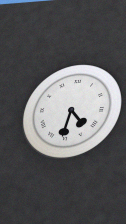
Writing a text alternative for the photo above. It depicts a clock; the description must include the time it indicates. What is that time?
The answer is 4:31
